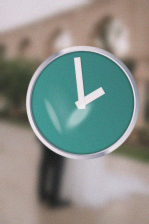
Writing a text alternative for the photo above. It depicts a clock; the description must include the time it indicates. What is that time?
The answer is 1:59
